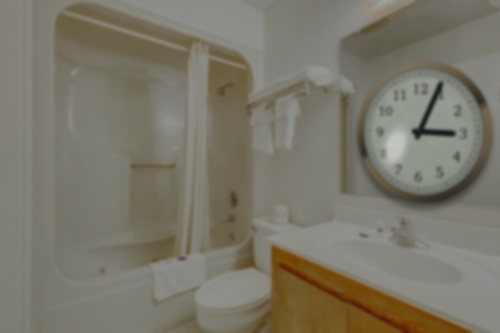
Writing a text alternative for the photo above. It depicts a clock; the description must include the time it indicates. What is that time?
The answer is 3:04
